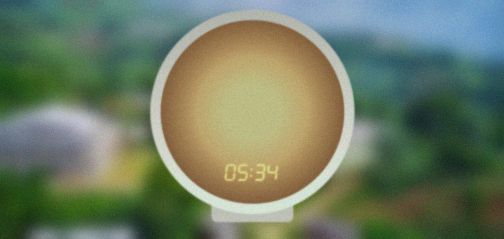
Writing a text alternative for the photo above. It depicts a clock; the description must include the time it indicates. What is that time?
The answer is 5:34
